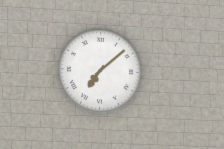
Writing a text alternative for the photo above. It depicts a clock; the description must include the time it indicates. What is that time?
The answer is 7:08
